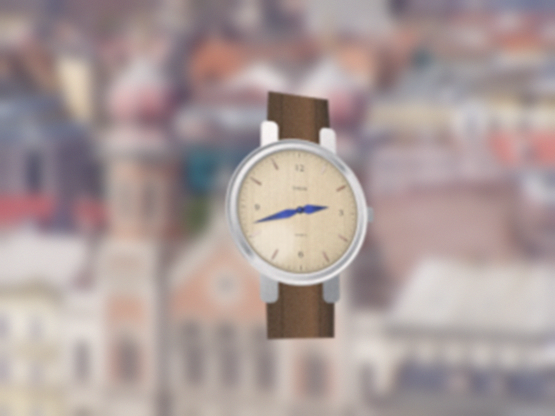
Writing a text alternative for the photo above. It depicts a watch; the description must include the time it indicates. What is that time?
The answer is 2:42
